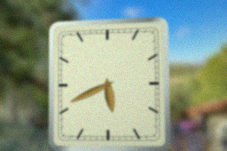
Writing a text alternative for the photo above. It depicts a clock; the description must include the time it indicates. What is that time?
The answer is 5:41
